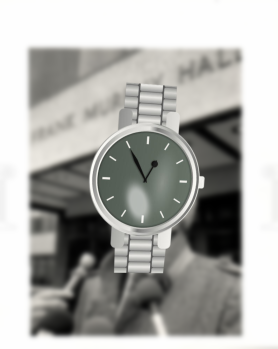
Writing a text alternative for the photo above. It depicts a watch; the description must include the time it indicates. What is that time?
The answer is 12:55
